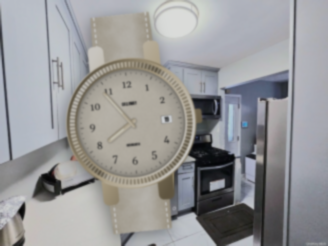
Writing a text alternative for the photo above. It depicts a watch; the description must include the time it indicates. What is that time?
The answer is 7:54
